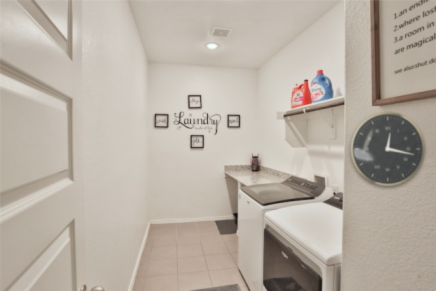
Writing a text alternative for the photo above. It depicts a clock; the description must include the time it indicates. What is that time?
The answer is 12:17
